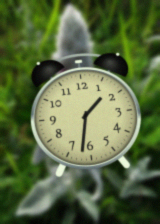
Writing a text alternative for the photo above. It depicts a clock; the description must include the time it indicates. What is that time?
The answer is 1:32
